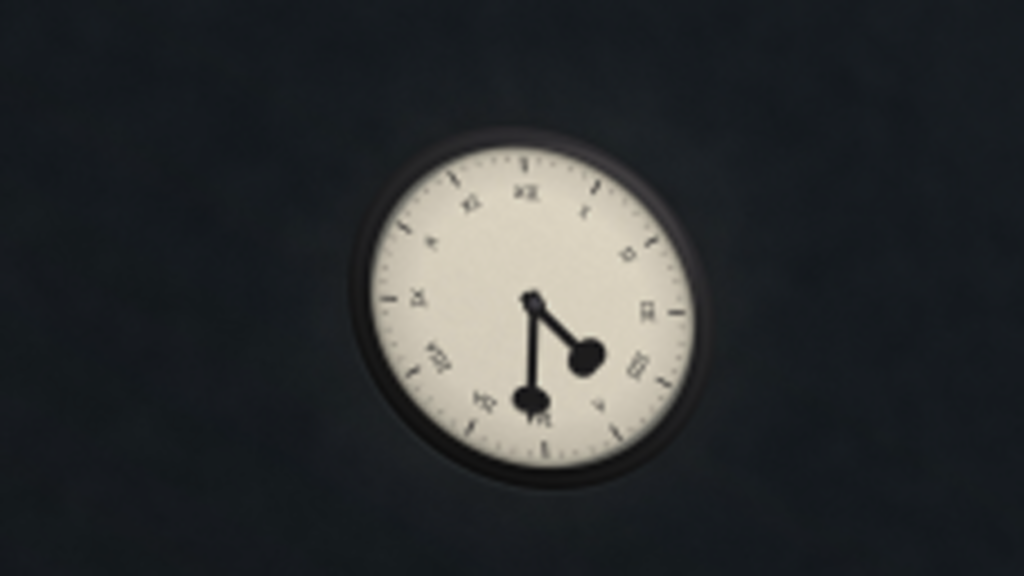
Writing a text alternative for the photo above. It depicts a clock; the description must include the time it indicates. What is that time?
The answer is 4:31
